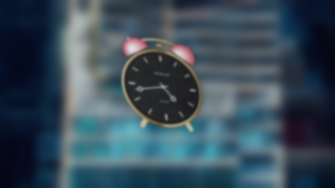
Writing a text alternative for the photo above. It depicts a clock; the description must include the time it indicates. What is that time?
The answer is 4:43
